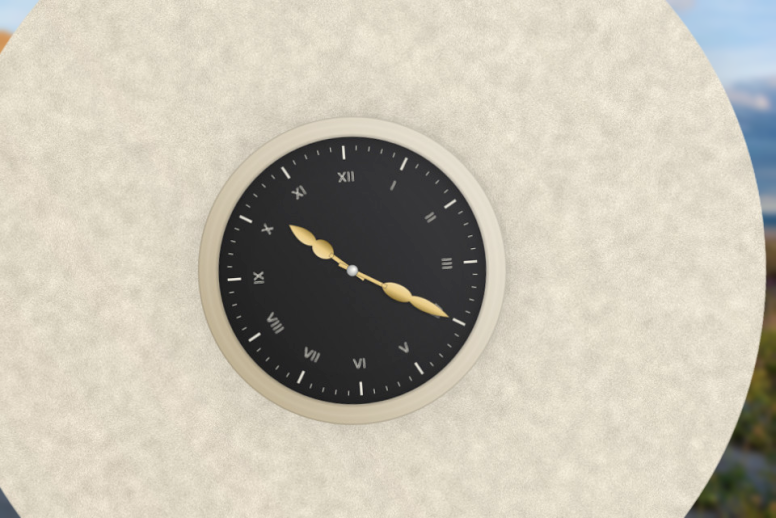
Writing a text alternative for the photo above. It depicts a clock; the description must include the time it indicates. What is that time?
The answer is 10:20
